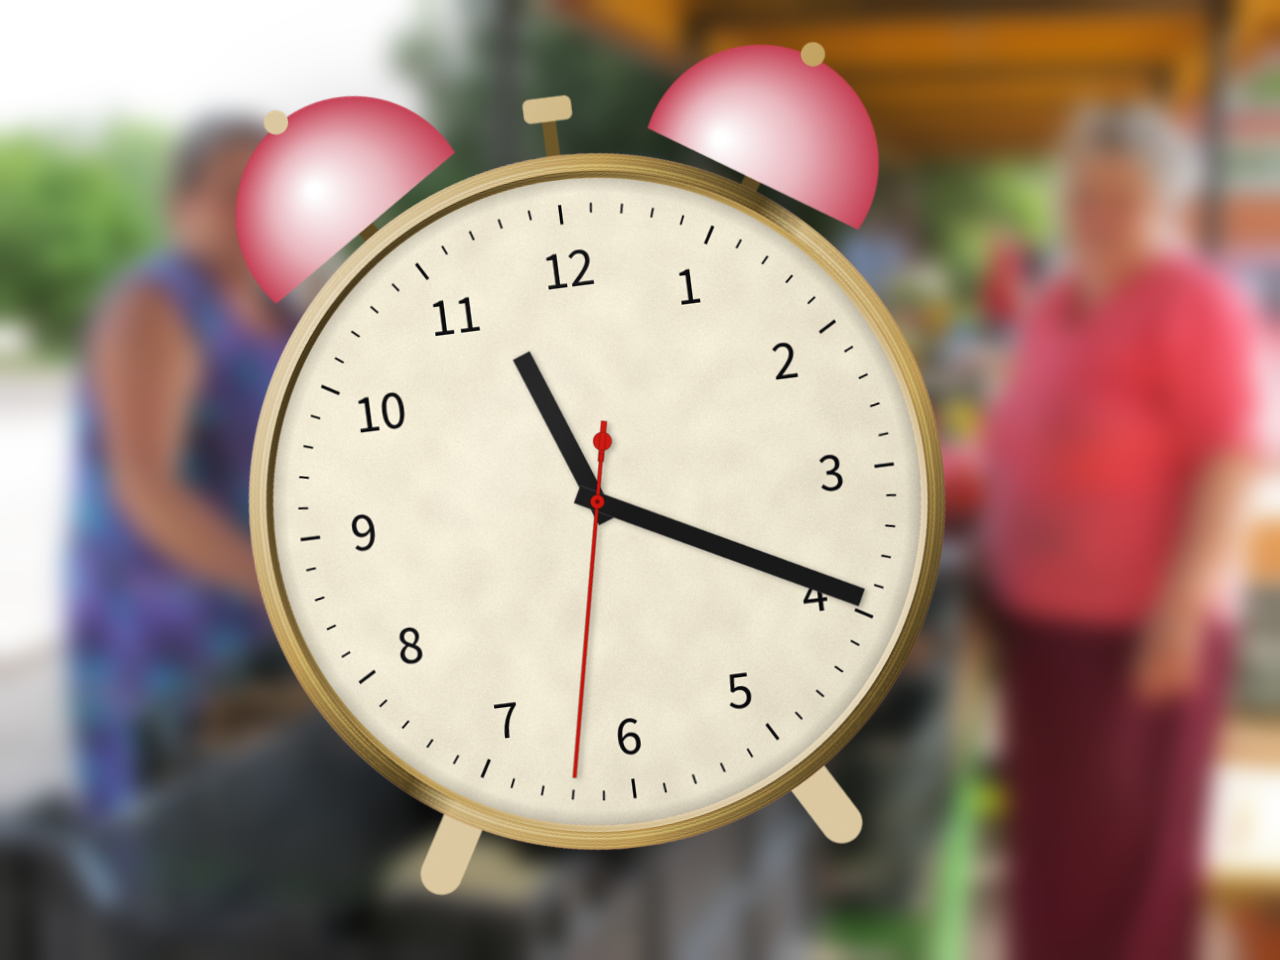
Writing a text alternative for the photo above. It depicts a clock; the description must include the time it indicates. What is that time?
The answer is 11:19:32
